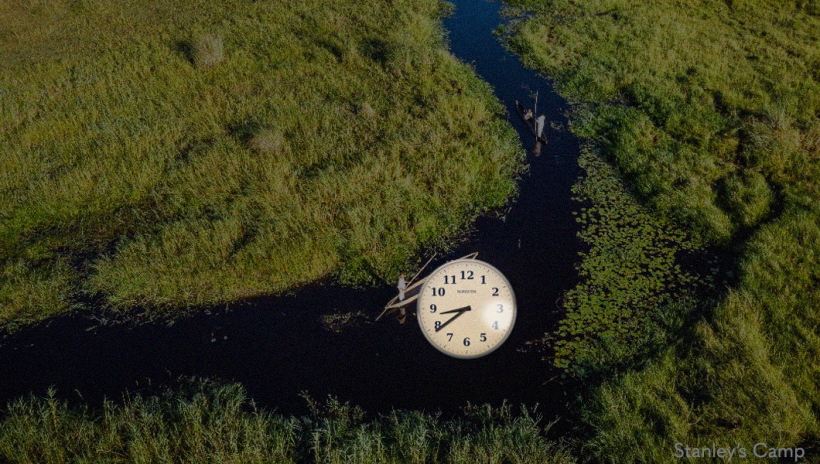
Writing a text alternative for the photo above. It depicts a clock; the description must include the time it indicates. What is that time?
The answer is 8:39
